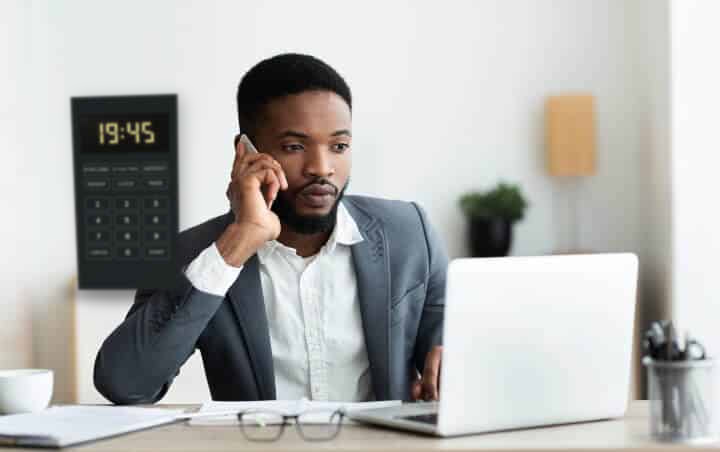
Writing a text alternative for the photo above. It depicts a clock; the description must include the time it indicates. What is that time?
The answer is 19:45
